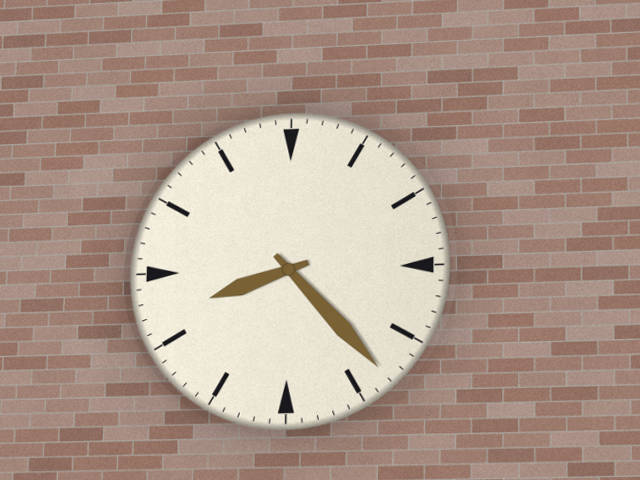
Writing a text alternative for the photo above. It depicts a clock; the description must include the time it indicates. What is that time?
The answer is 8:23
